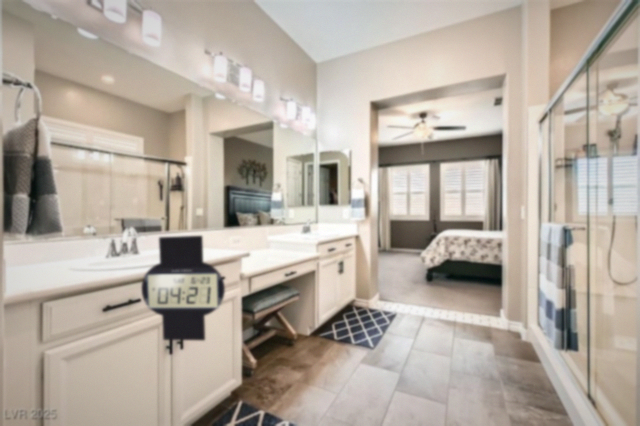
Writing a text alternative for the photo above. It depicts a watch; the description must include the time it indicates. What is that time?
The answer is 4:21
